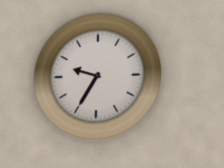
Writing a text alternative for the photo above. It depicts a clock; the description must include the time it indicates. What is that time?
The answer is 9:35
